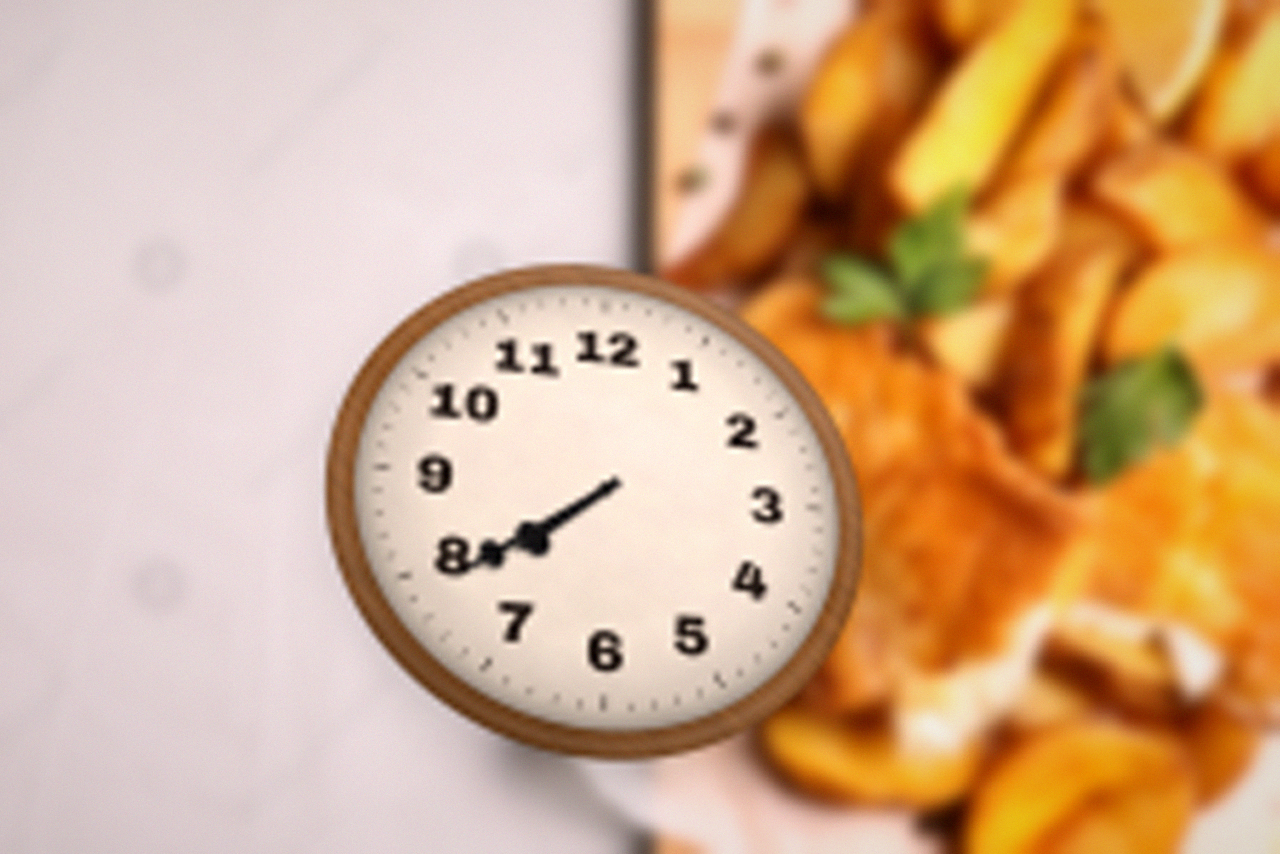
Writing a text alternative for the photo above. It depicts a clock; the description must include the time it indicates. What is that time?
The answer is 7:39
